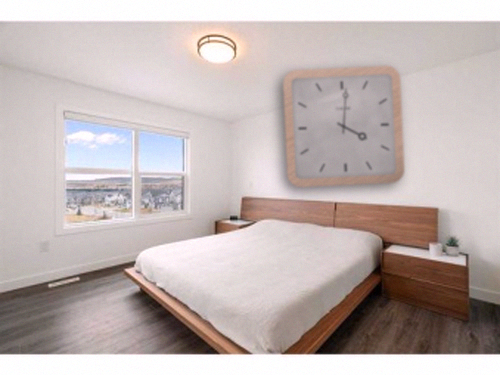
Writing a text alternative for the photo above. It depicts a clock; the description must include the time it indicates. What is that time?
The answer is 4:01
